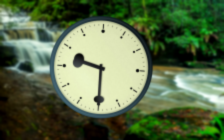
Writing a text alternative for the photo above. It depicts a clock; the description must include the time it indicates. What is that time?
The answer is 9:30
